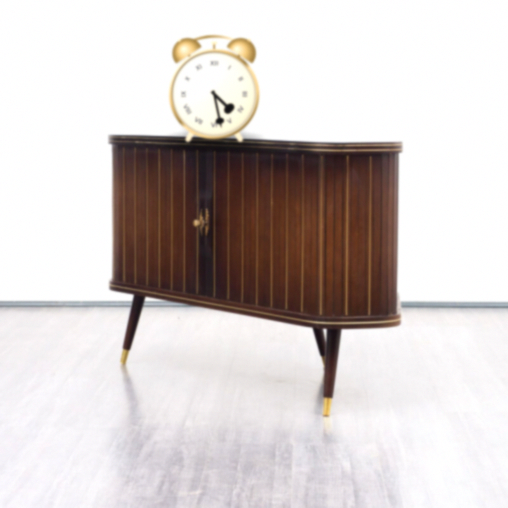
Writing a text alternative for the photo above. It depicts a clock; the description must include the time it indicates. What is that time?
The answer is 4:28
